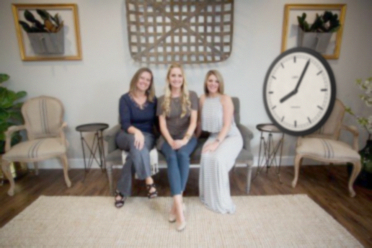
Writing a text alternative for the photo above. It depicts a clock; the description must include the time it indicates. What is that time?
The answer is 8:05
